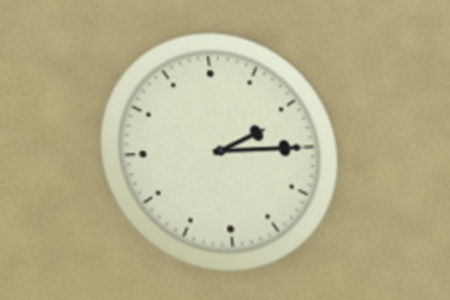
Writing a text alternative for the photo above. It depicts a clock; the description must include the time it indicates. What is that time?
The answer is 2:15
